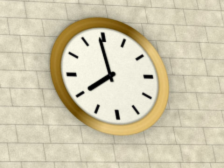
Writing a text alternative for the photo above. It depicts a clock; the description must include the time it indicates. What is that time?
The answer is 7:59
